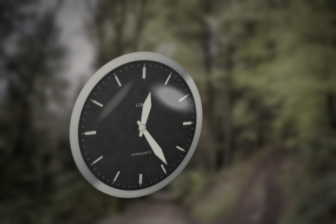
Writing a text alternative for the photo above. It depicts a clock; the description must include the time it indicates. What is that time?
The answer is 12:24
